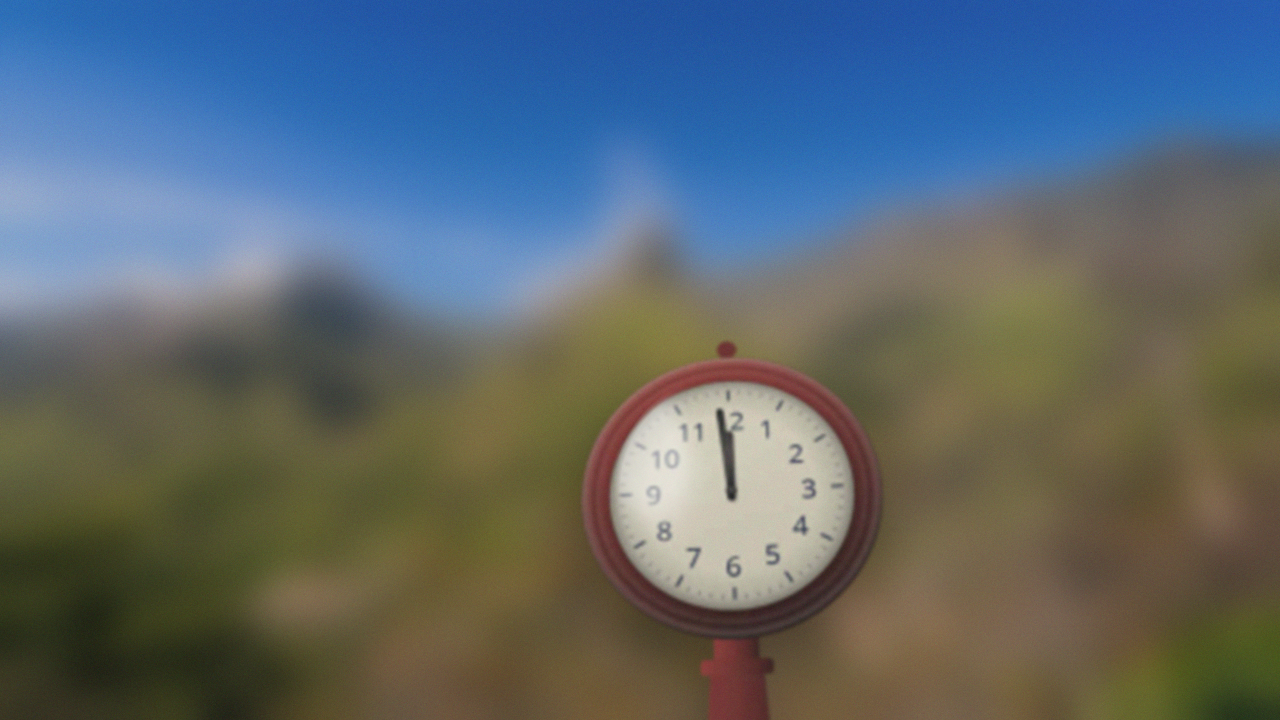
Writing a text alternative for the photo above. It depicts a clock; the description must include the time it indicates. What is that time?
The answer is 11:59
